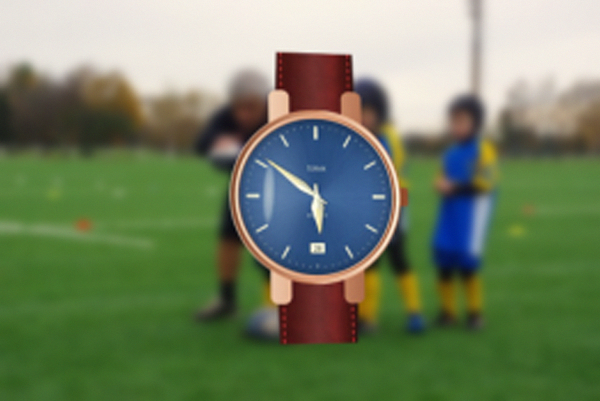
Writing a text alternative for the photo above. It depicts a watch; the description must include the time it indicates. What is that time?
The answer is 5:51
